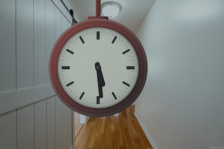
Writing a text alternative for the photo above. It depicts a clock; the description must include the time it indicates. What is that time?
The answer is 5:29
